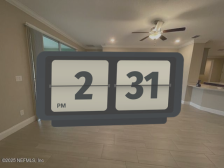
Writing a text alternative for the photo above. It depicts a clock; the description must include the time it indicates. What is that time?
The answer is 2:31
